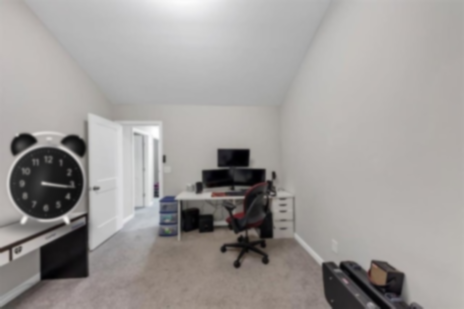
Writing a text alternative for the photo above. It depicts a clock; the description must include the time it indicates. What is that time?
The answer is 3:16
